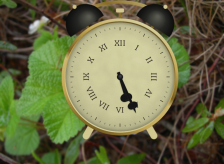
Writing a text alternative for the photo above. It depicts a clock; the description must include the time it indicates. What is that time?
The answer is 5:26
